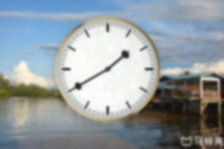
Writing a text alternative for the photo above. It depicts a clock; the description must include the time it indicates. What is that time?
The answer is 1:40
